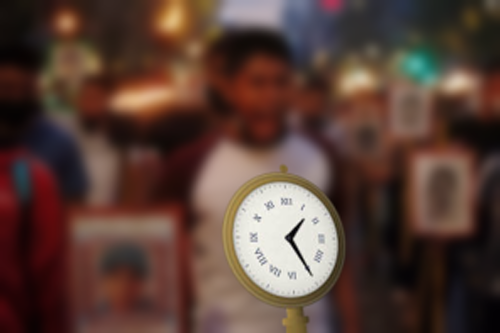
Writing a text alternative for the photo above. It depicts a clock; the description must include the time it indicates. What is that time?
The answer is 1:25
